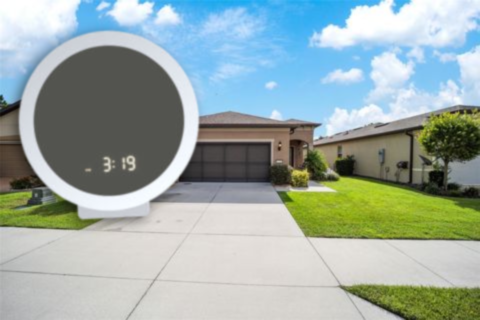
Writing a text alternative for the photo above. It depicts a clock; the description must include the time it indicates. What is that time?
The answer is 3:19
